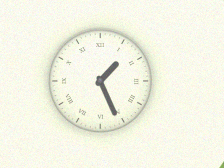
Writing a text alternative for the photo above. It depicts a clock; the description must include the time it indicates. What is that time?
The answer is 1:26
